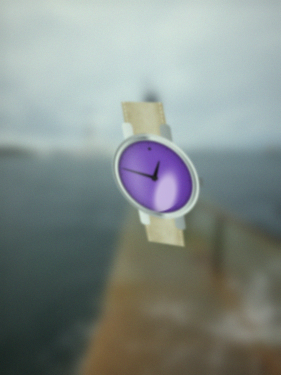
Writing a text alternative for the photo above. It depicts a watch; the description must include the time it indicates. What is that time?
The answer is 12:47
